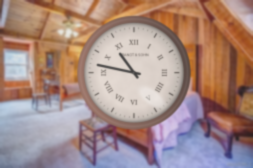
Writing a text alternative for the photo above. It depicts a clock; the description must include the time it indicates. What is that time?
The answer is 10:47
